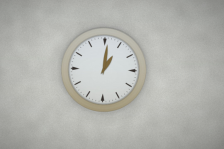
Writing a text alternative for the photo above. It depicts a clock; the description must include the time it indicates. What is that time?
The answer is 1:01
